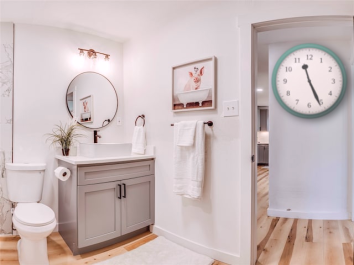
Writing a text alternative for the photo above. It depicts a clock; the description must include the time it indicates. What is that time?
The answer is 11:26
